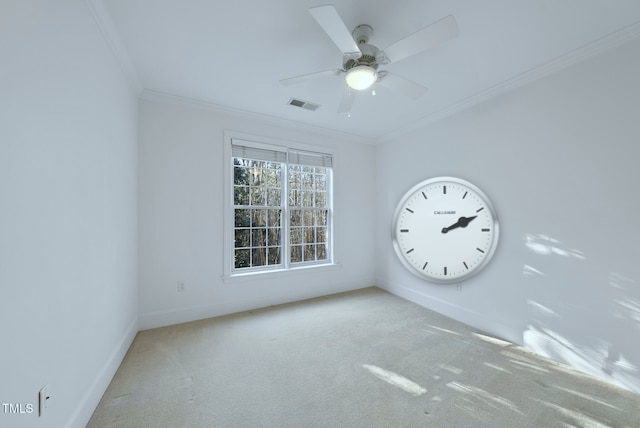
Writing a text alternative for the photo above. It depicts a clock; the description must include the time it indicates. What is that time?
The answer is 2:11
